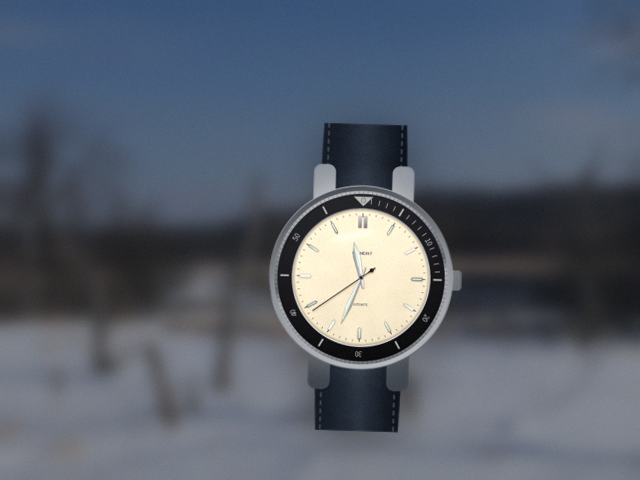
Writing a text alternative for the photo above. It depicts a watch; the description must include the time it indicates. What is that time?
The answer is 11:33:39
